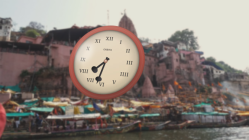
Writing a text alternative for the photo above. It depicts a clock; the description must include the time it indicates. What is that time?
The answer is 7:32
